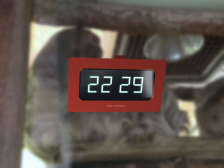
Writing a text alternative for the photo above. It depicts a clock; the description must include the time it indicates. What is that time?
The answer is 22:29
